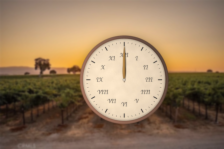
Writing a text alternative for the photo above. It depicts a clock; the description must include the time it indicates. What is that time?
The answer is 12:00
